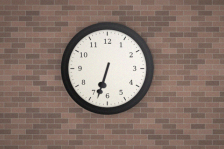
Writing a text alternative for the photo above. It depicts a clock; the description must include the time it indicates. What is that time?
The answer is 6:33
